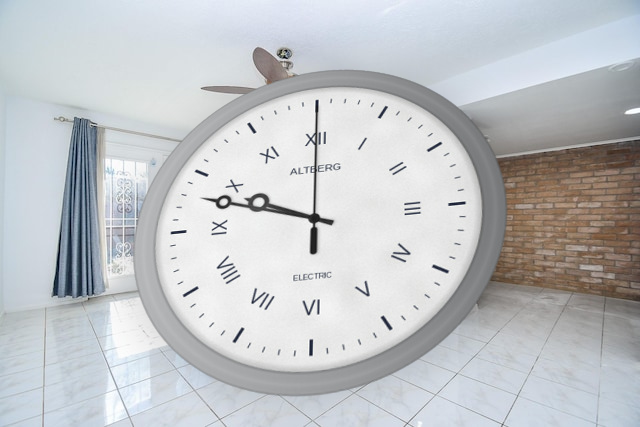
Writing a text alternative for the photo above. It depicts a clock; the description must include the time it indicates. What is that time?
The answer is 9:48:00
